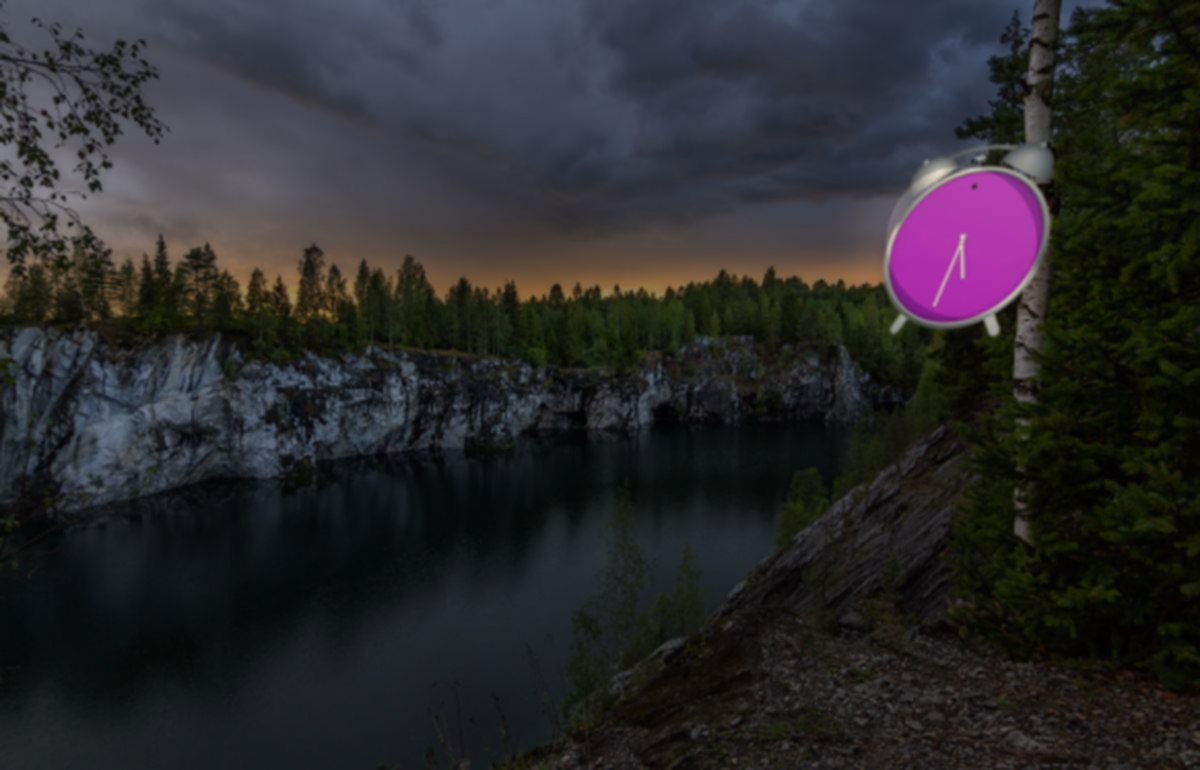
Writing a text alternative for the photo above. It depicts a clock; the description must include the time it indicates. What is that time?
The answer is 5:32
